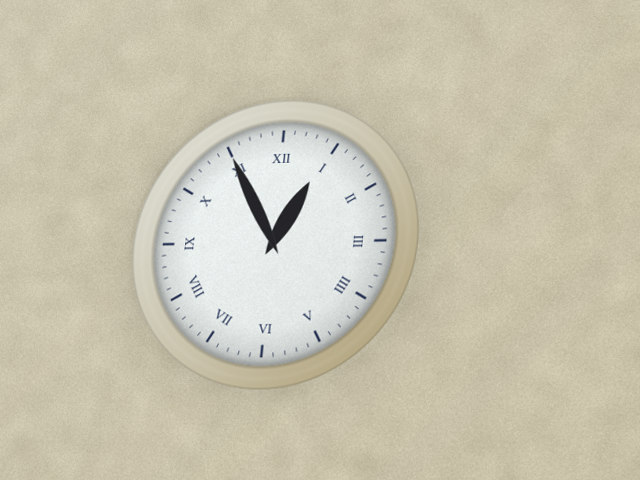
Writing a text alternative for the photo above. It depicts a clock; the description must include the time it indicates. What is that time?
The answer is 12:55
